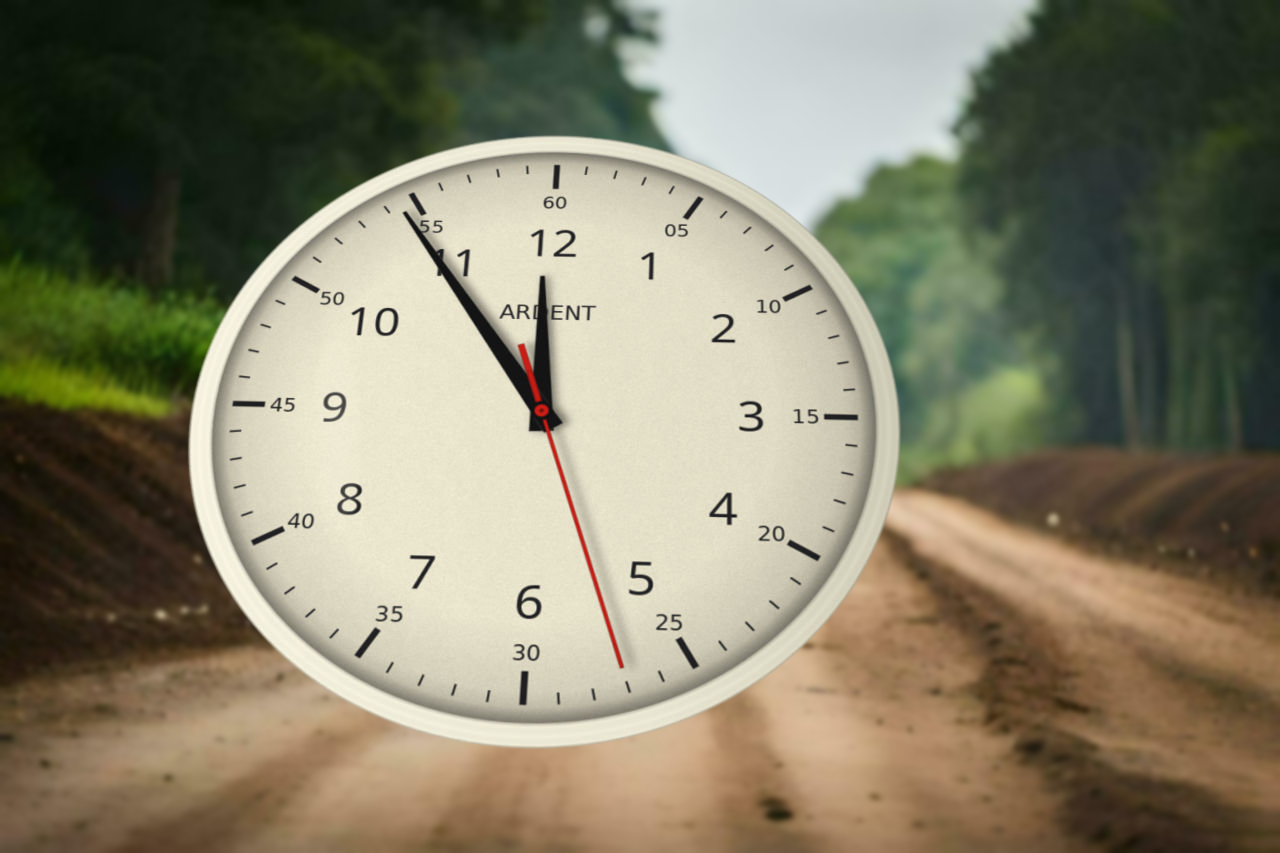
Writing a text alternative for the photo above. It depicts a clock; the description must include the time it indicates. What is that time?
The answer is 11:54:27
